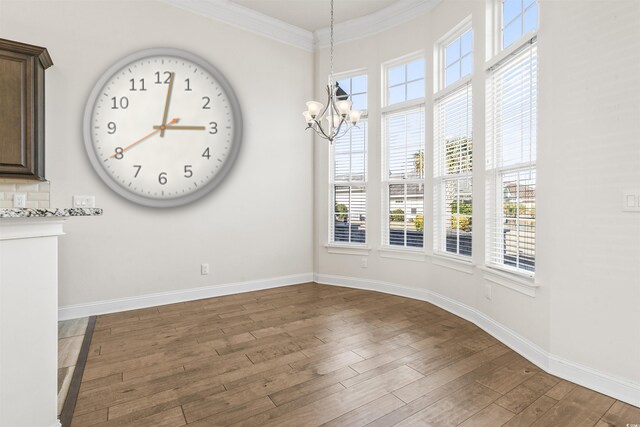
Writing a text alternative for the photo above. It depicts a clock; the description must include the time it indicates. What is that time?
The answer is 3:01:40
